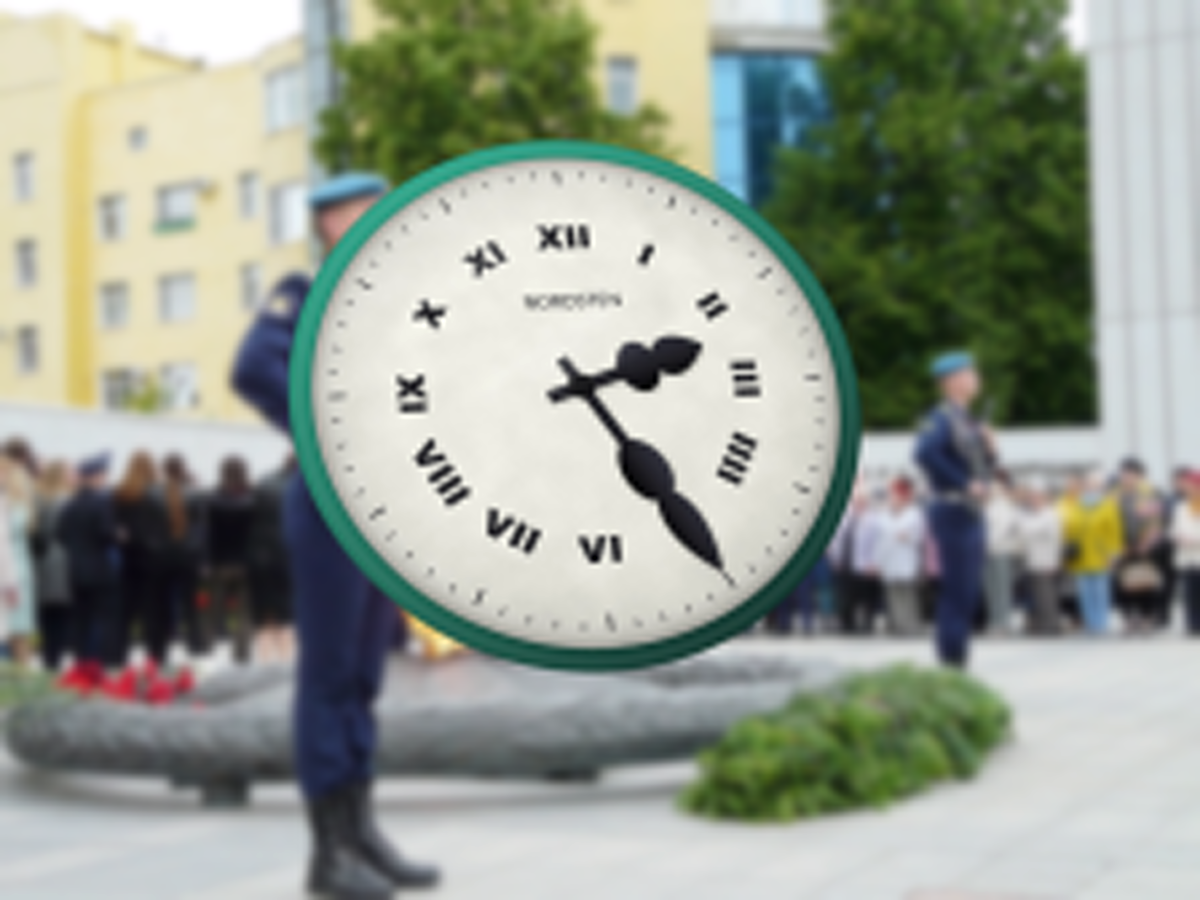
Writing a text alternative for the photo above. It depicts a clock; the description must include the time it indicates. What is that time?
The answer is 2:25
